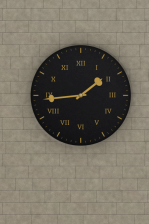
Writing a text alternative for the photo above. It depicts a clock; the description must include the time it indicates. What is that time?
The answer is 1:44
